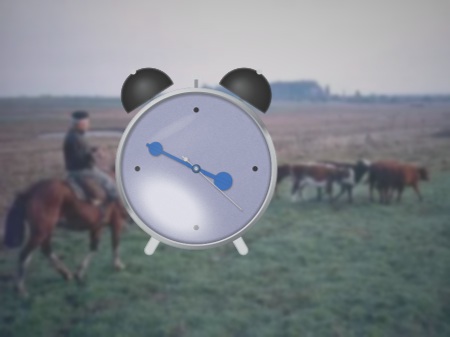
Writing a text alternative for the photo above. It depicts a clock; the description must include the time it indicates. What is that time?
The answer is 3:49:22
